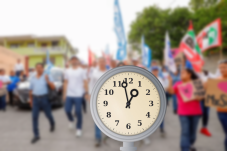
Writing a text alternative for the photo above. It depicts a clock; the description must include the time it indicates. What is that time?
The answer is 12:58
